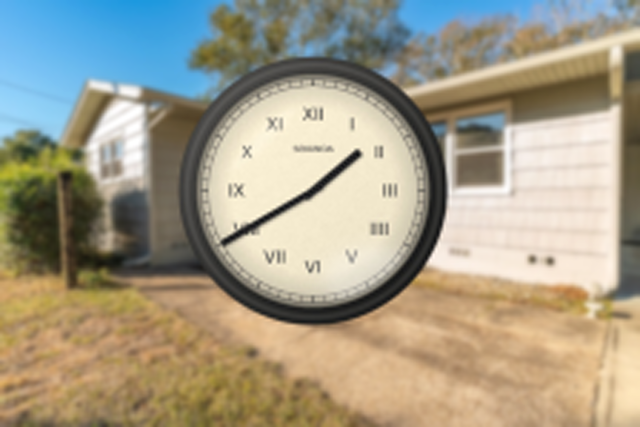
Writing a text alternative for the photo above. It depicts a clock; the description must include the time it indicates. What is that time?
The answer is 1:40
